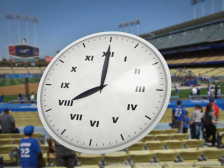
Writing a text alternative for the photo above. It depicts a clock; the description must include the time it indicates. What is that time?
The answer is 8:00
